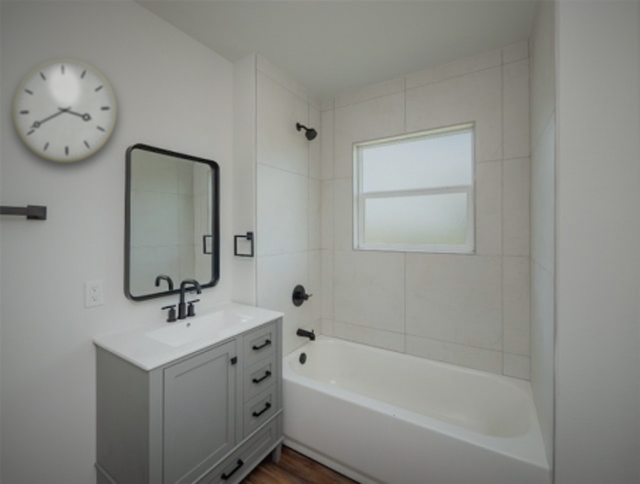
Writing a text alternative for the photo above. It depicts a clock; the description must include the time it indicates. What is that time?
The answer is 3:41
